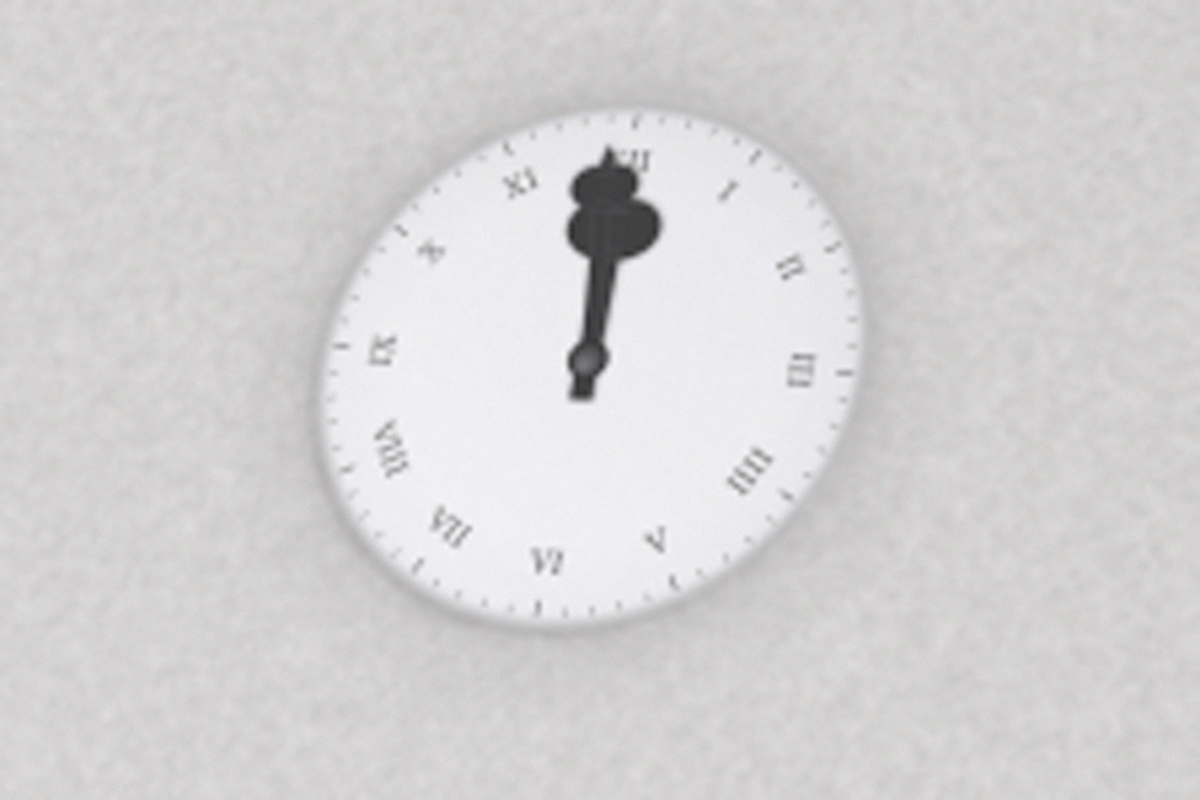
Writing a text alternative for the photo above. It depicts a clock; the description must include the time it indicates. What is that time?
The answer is 11:59
